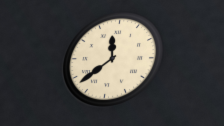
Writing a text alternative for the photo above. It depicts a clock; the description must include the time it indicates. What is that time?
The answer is 11:38
